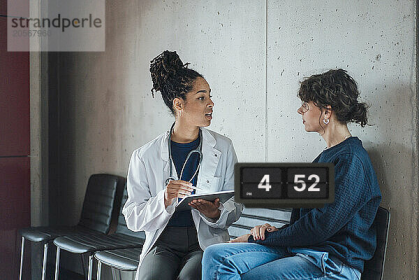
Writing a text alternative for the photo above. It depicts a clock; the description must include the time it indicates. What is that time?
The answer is 4:52
